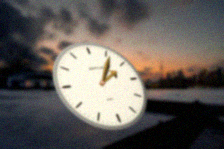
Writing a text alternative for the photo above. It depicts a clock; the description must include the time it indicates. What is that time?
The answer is 2:06
